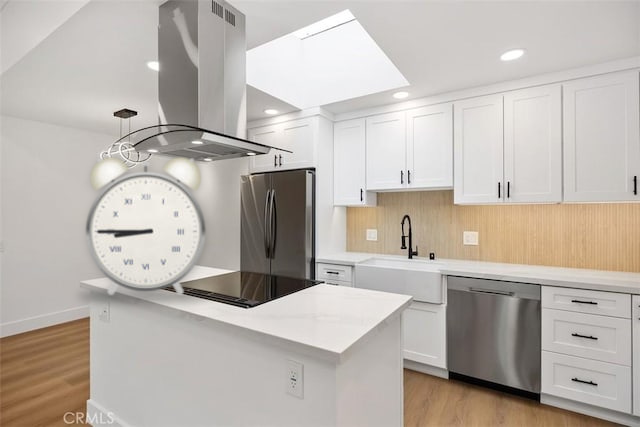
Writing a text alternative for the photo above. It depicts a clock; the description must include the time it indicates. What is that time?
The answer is 8:45
